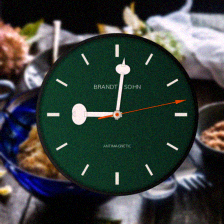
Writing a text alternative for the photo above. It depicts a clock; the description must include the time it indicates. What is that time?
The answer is 9:01:13
